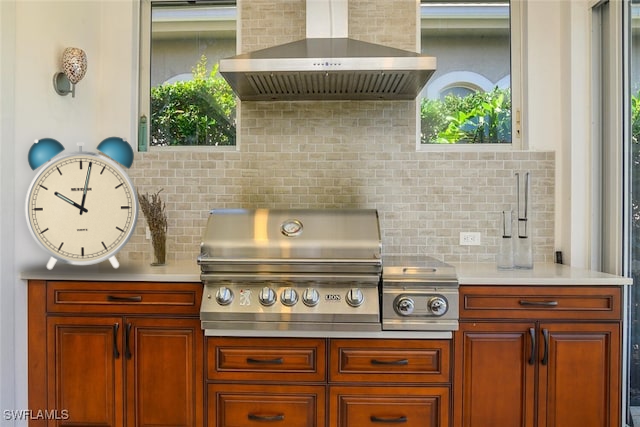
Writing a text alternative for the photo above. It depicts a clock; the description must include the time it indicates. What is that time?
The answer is 10:02
